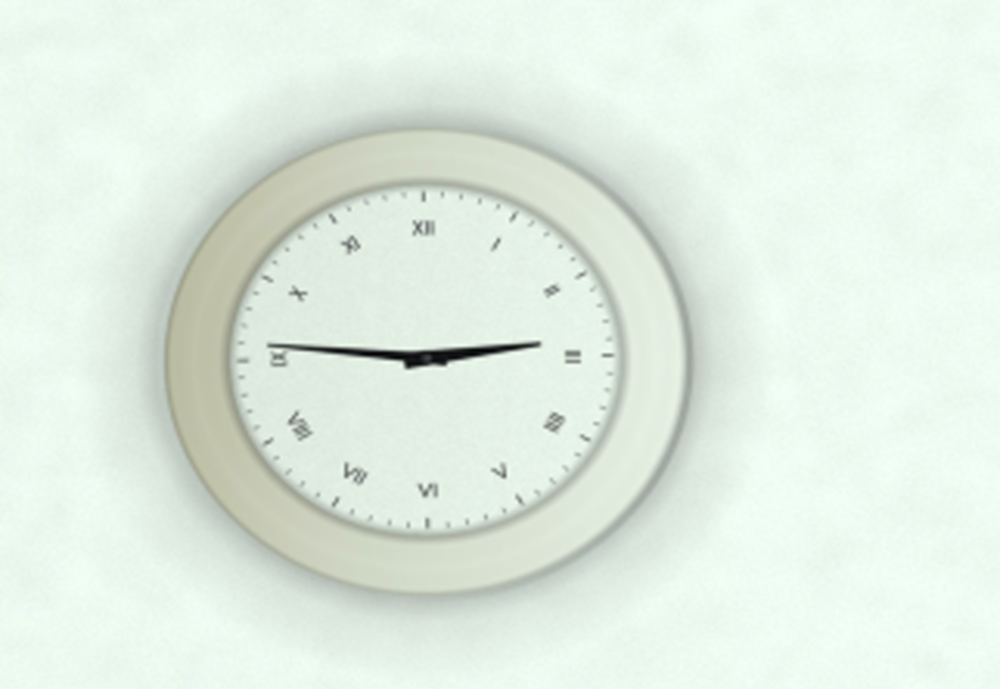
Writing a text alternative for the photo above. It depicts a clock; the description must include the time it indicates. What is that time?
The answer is 2:46
